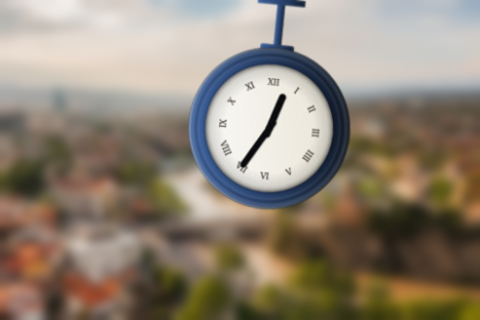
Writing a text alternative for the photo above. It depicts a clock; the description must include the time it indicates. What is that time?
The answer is 12:35
